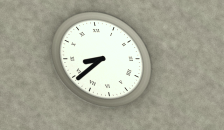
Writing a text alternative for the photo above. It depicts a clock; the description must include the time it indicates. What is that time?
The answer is 8:39
